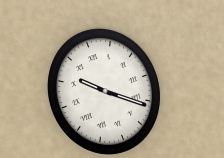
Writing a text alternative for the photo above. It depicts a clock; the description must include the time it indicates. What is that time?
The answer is 10:21
